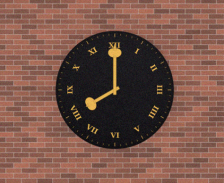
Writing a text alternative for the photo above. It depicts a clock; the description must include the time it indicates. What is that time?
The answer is 8:00
